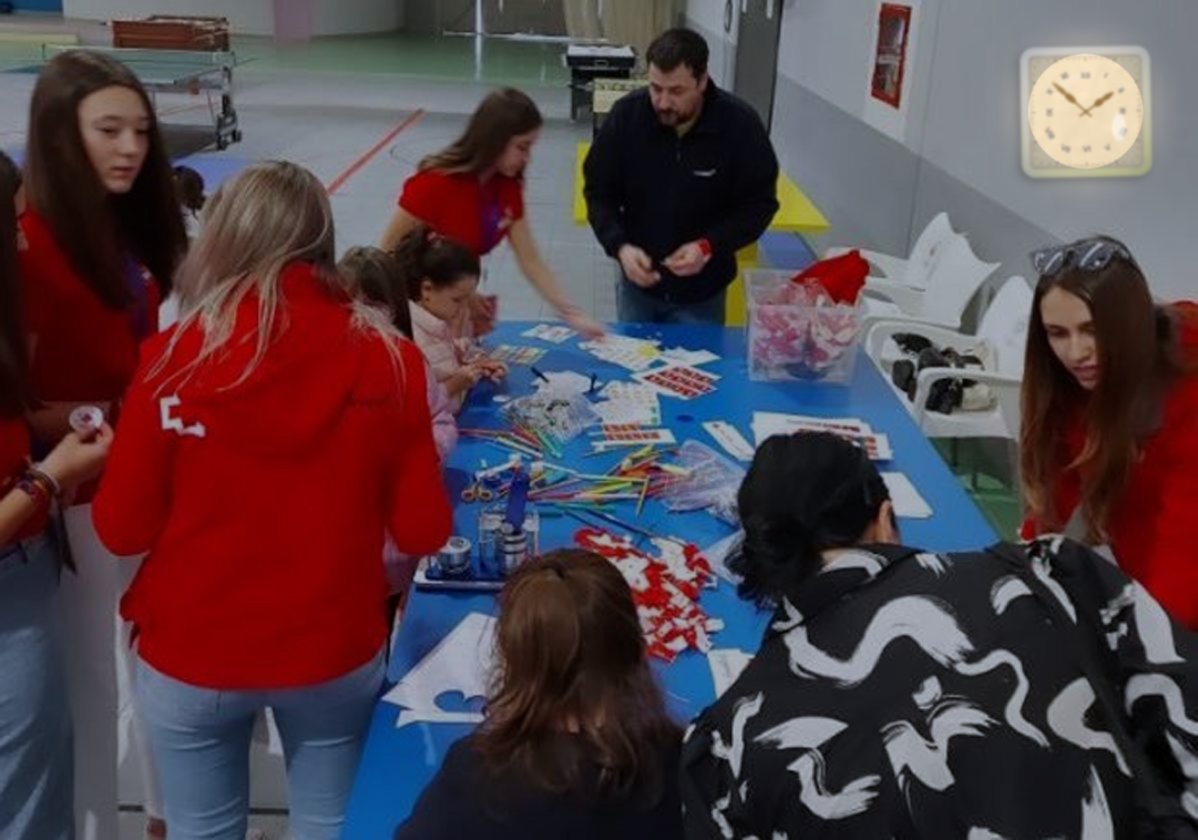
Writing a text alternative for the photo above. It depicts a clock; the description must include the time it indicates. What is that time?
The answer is 1:52
